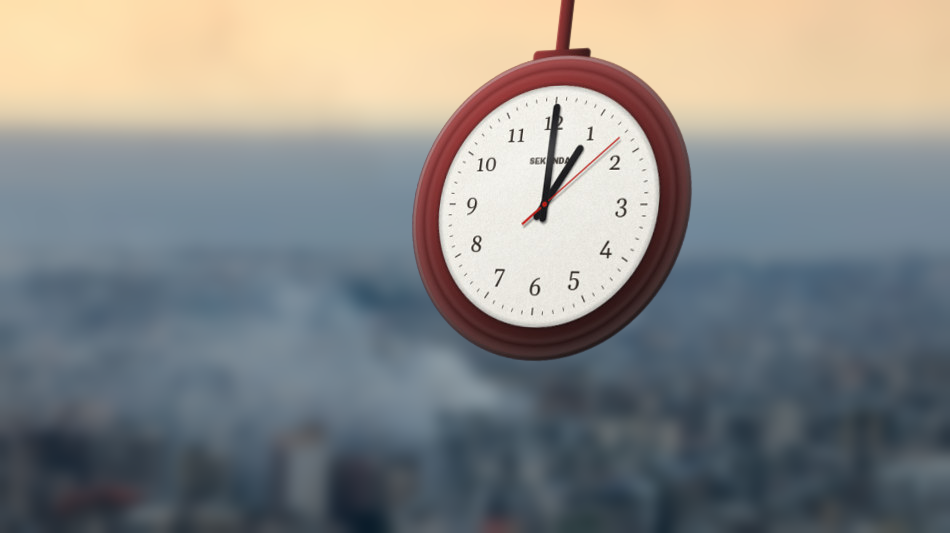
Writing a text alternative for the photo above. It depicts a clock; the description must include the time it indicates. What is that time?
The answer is 1:00:08
